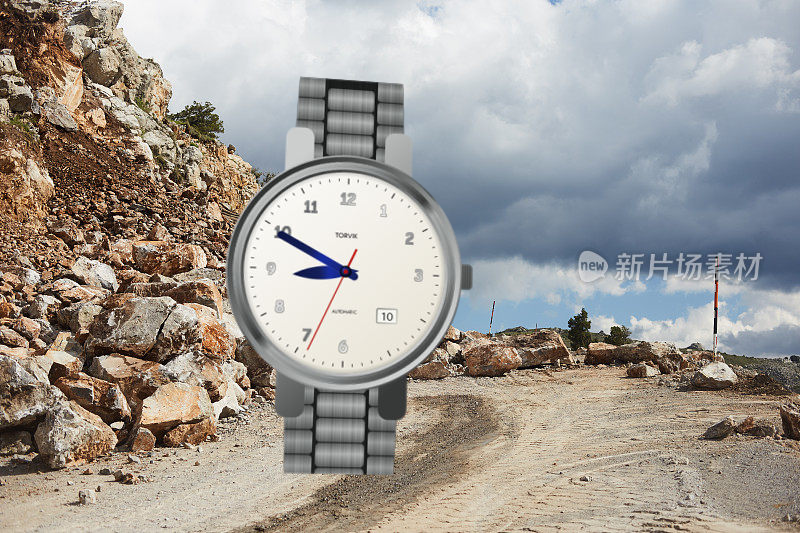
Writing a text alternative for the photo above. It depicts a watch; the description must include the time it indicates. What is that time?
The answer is 8:49:34
